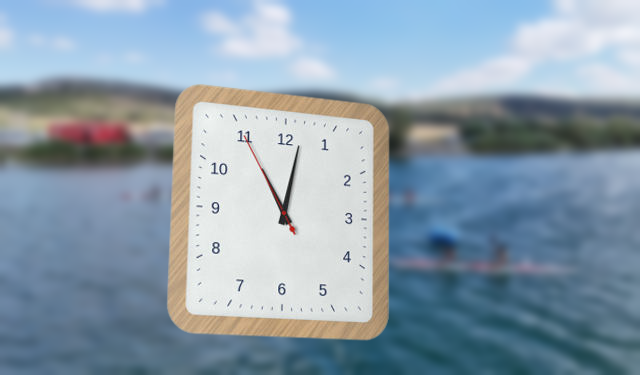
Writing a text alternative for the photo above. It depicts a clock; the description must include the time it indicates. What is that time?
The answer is 11:01:55
